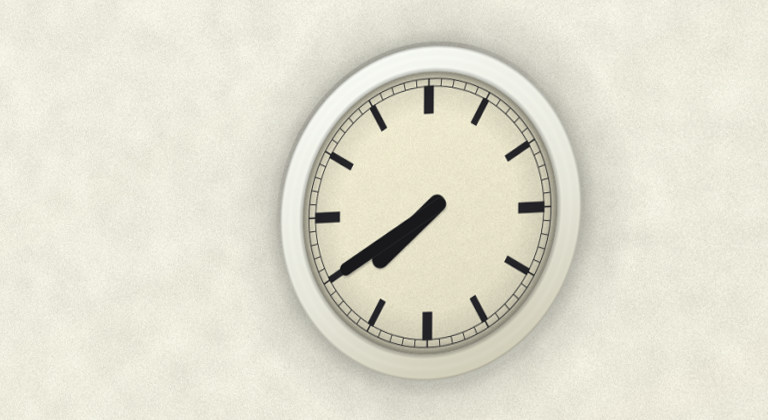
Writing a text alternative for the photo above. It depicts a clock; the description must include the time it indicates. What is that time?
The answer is 7:40
